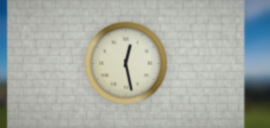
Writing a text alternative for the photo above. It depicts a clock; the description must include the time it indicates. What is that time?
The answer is 12:28
